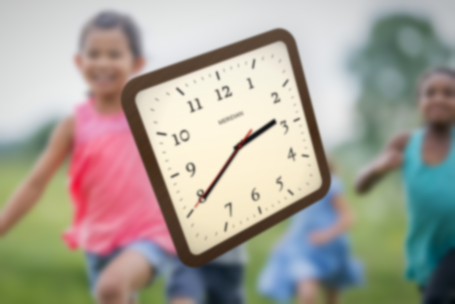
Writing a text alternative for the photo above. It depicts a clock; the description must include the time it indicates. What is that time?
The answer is 2:39:40
